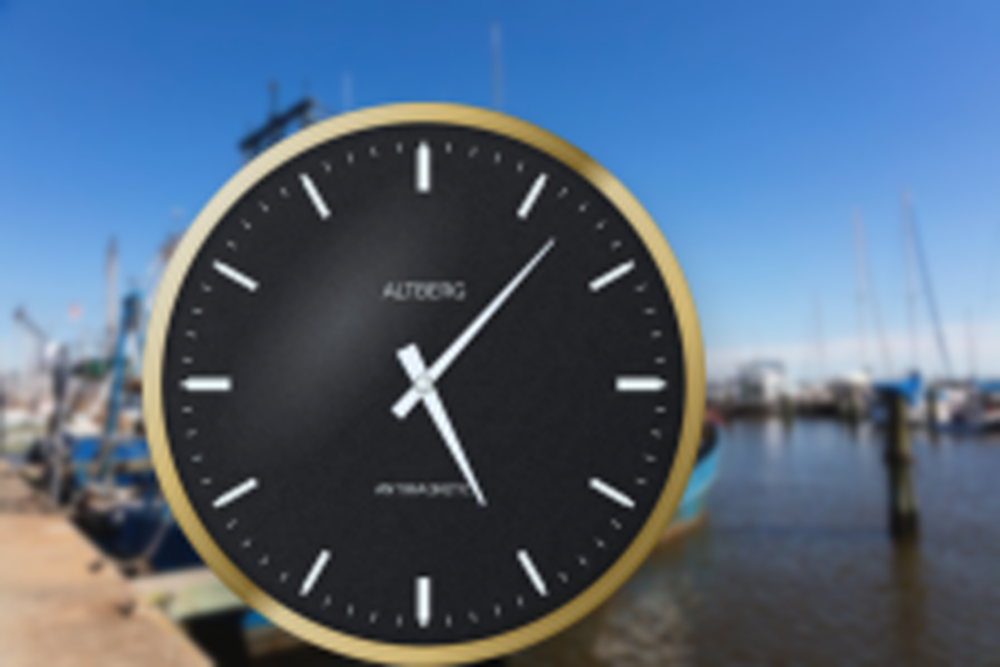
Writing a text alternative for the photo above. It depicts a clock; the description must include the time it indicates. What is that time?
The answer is 5:07
